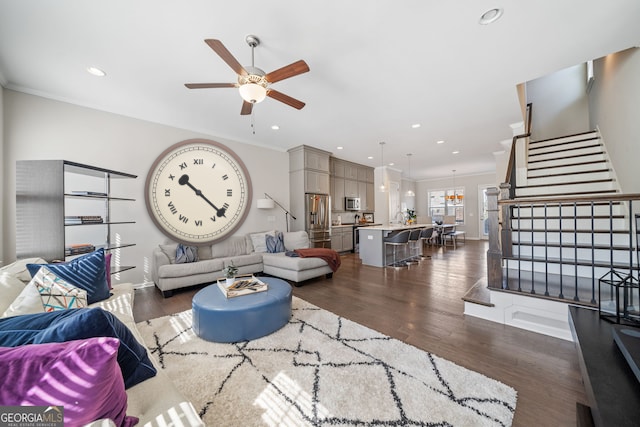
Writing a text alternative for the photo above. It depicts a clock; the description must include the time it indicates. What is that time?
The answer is 10:22
